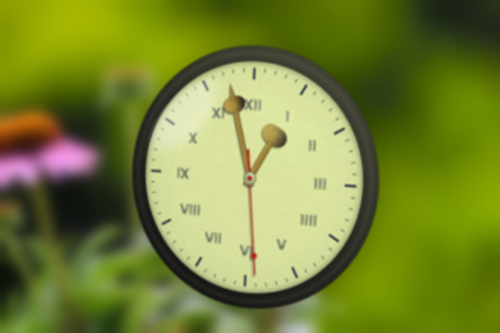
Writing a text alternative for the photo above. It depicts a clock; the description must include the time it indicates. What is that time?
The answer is 12:57:29
